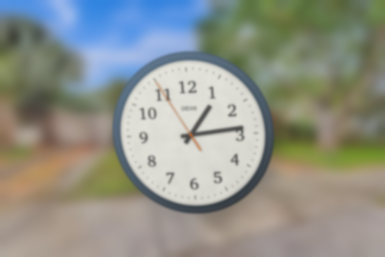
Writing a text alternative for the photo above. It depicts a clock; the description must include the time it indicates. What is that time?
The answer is 1:13:55
